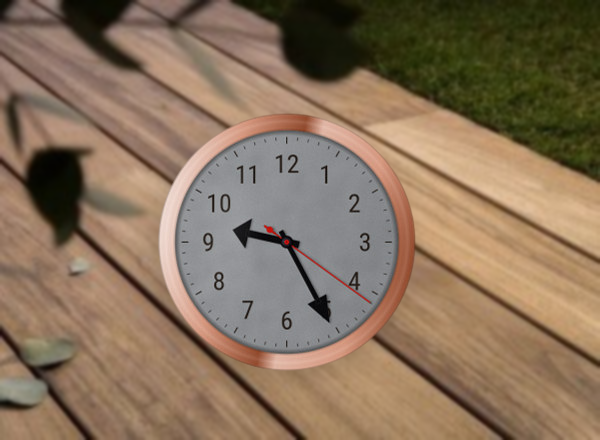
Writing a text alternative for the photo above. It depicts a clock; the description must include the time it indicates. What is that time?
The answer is 9:25:21
